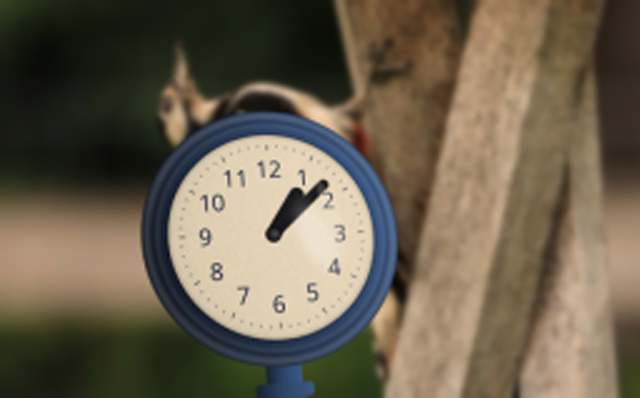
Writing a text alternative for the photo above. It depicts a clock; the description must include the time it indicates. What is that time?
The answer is 1:08
